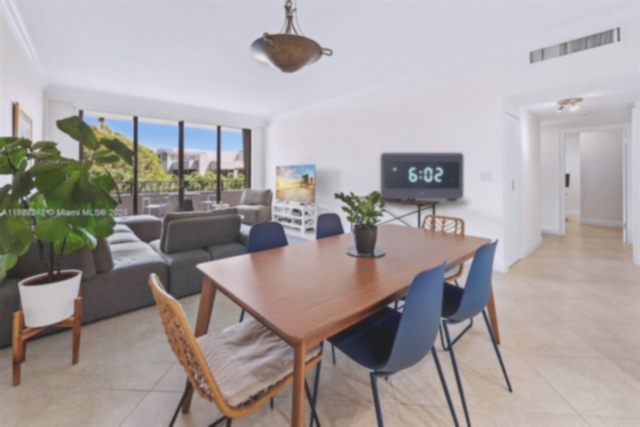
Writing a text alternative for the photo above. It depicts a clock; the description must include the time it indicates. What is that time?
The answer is 6:02
